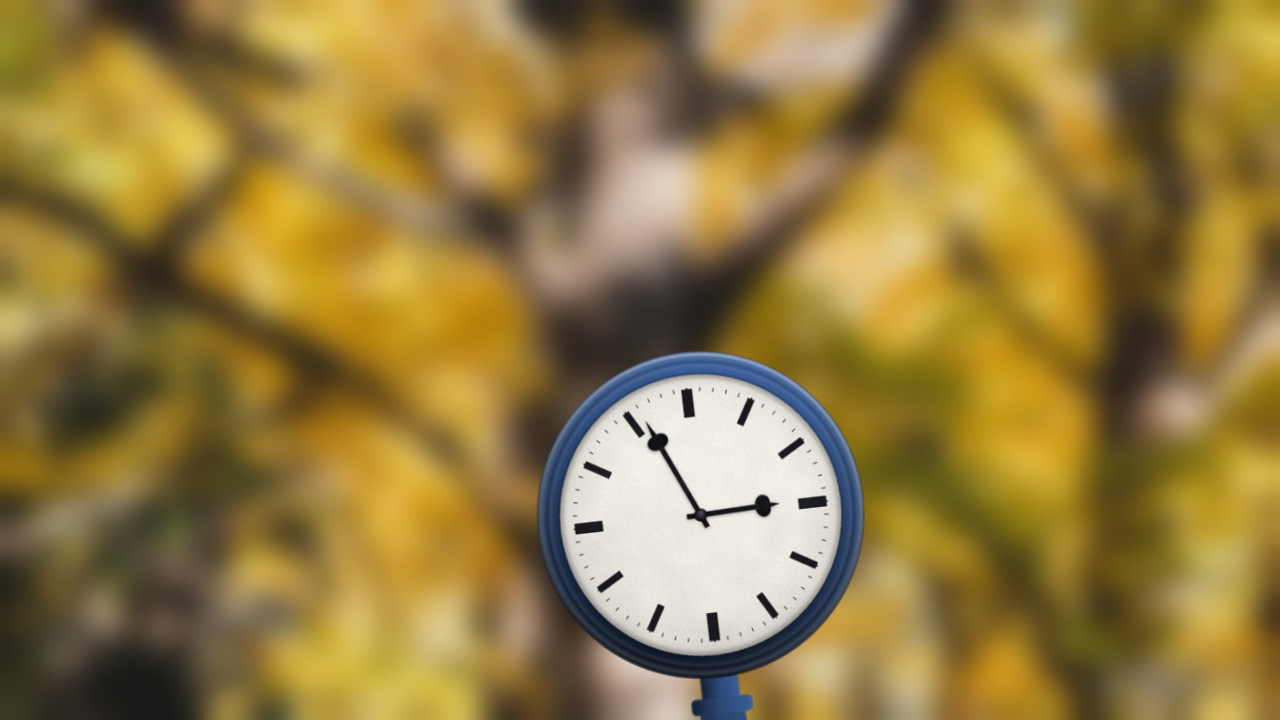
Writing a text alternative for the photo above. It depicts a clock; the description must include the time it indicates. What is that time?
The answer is 2:56
